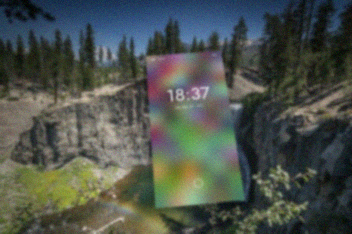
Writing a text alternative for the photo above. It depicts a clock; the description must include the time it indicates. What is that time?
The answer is 18:37
